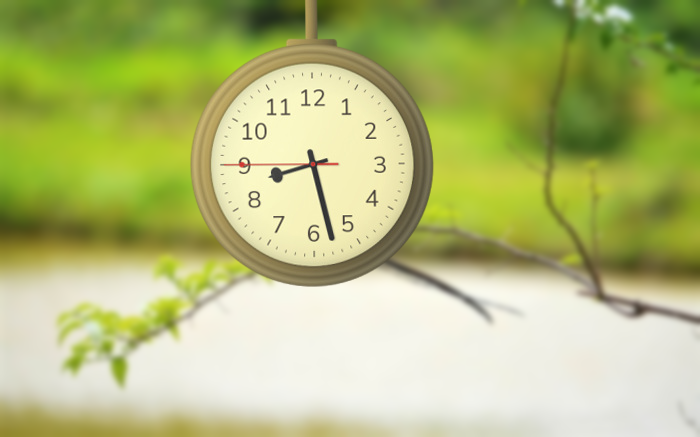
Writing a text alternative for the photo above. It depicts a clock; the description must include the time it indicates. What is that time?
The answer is 8:27:45
